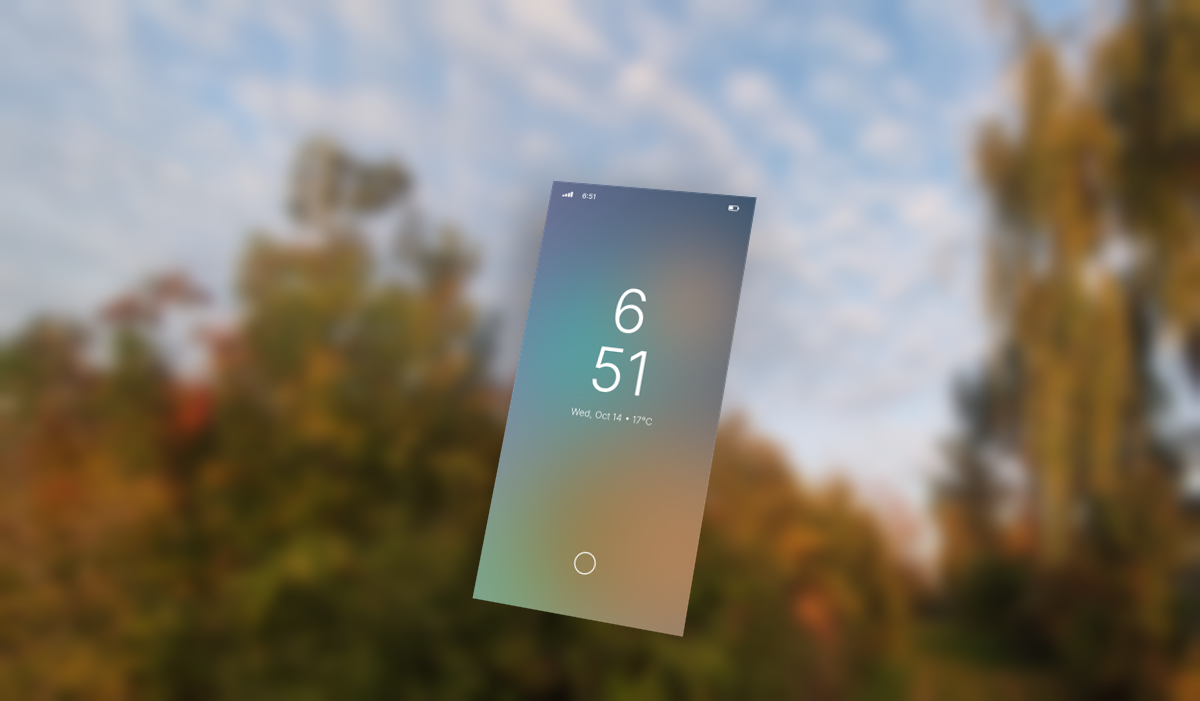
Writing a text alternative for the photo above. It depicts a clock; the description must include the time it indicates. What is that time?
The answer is 6:51
